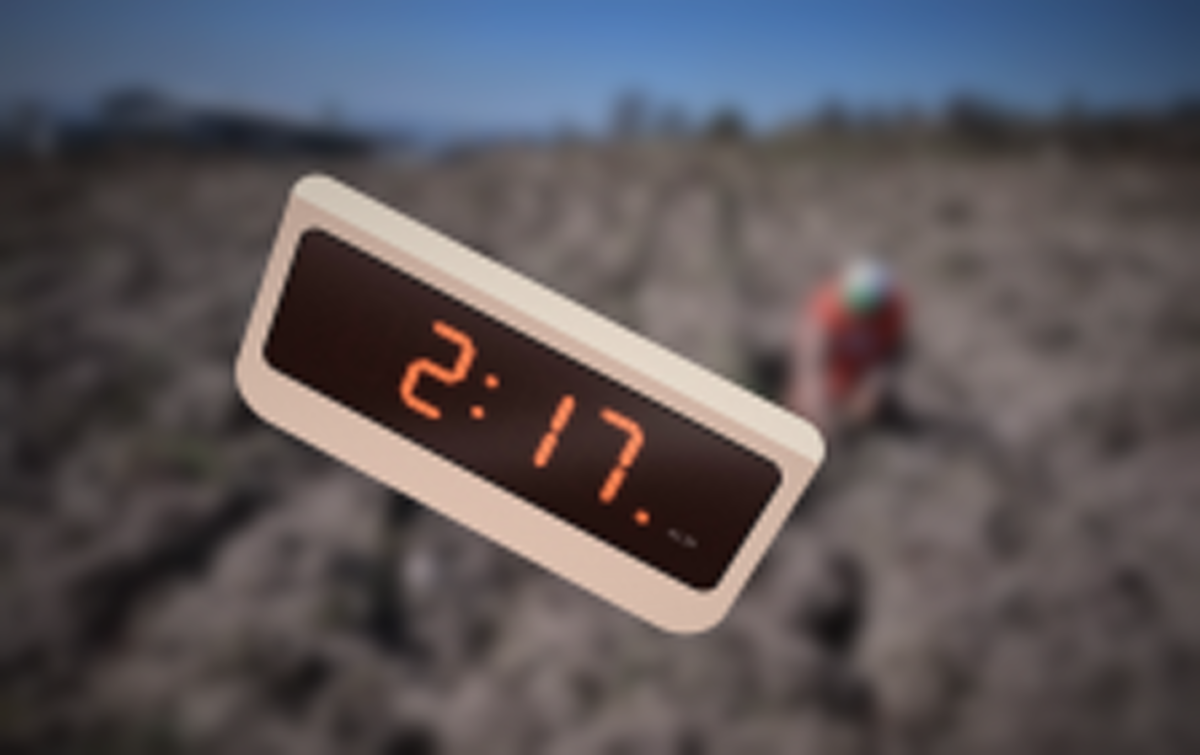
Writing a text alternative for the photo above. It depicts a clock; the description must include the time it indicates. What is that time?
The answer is 2:17
